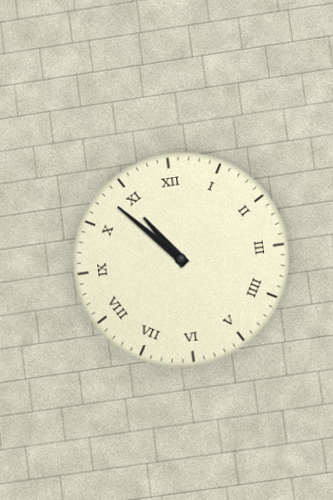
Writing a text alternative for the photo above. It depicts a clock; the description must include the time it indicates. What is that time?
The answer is 10:53
